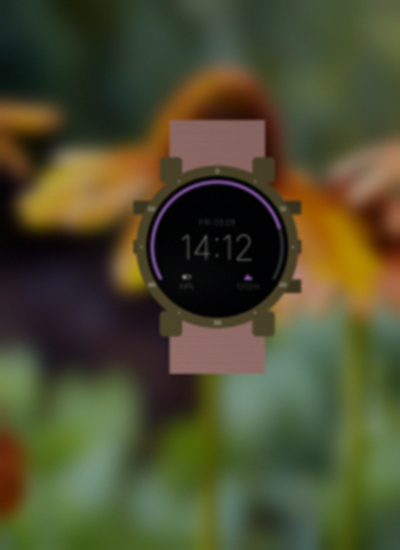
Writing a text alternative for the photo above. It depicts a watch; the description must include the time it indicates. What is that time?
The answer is 14:12
